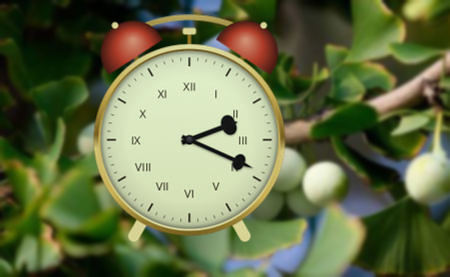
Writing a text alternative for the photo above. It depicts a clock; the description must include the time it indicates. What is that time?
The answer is 2:19
